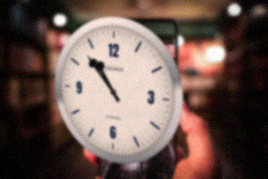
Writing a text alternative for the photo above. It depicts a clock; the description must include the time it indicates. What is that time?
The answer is 10:53
